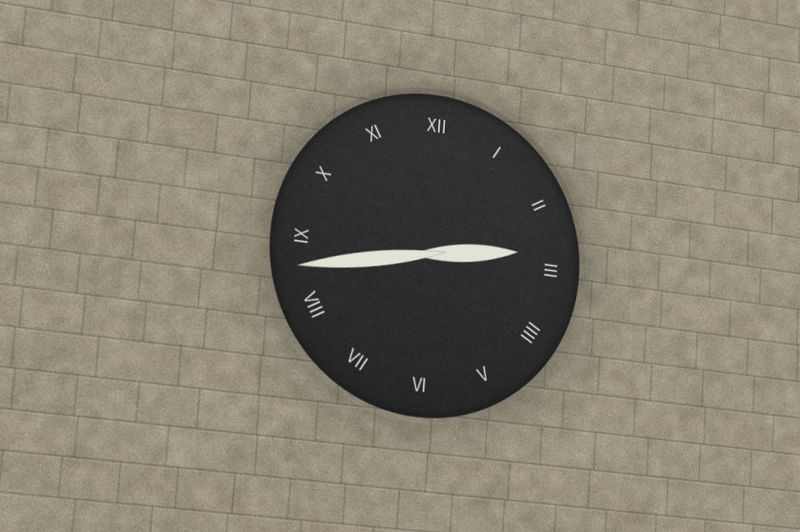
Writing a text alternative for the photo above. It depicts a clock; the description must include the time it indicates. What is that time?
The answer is 2:43
